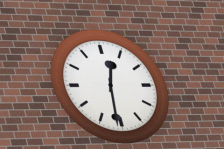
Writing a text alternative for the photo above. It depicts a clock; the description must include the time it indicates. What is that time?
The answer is 12:31
